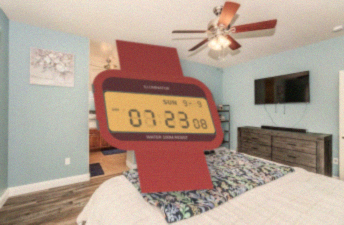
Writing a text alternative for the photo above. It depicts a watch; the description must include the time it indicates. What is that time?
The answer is 7:23:08
